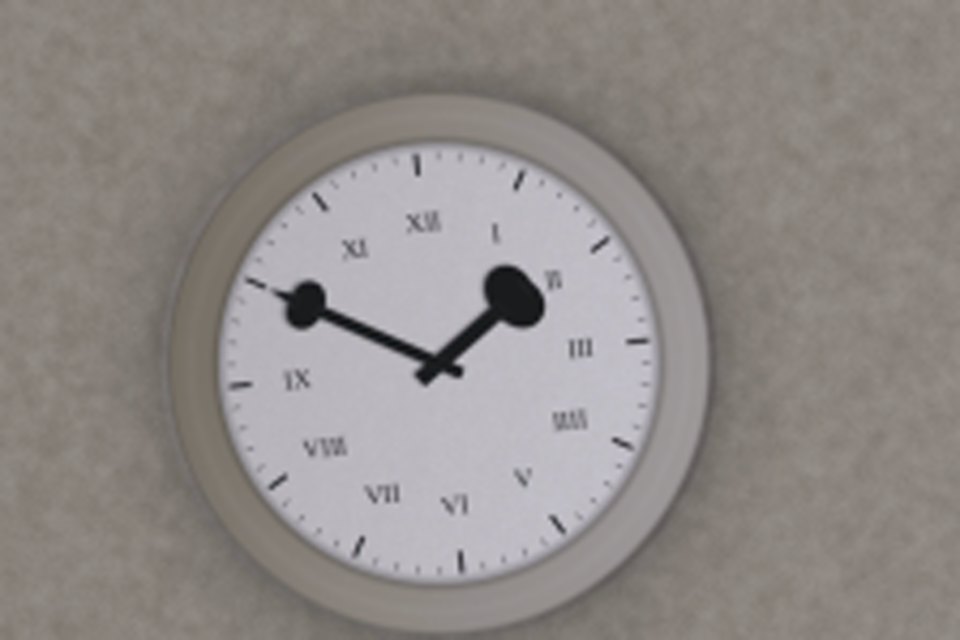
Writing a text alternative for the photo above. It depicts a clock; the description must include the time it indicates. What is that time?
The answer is 1:50
